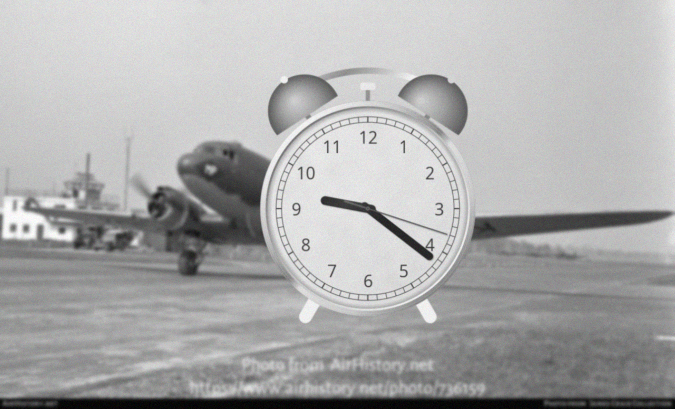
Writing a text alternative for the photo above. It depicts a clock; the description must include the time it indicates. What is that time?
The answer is 9:21:18
